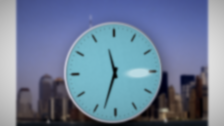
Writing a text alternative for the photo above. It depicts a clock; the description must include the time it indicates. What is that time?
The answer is 11:33
